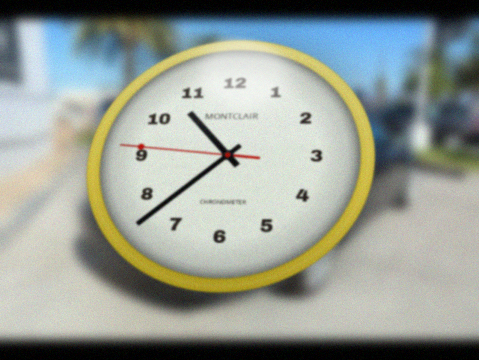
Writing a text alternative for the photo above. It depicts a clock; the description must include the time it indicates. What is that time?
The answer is 10:37:46
